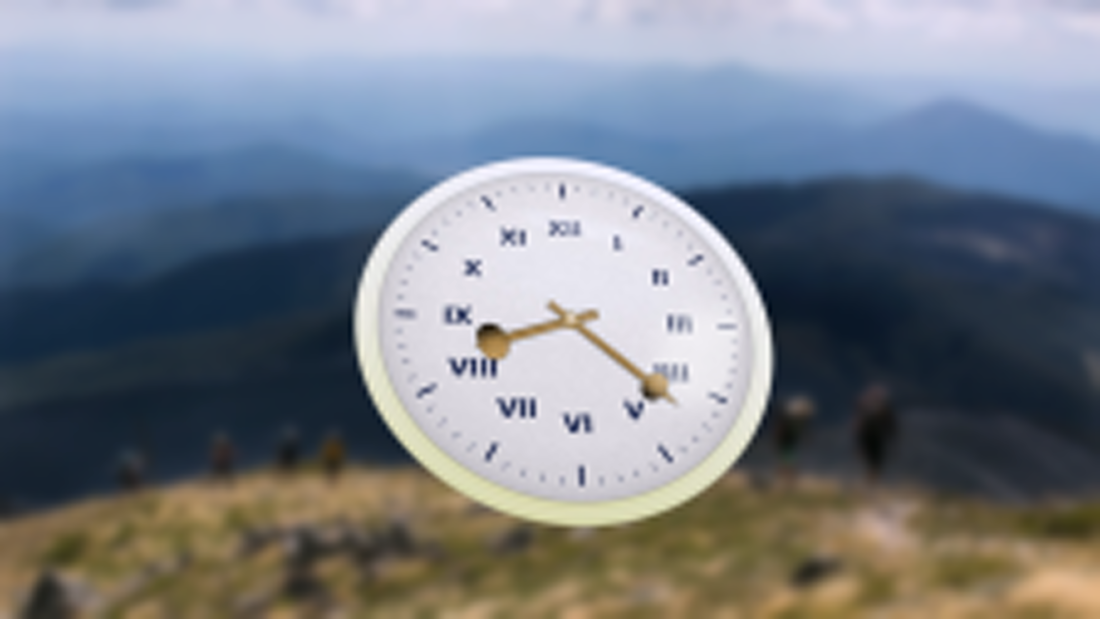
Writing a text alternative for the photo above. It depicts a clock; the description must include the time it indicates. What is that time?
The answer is 8:22
